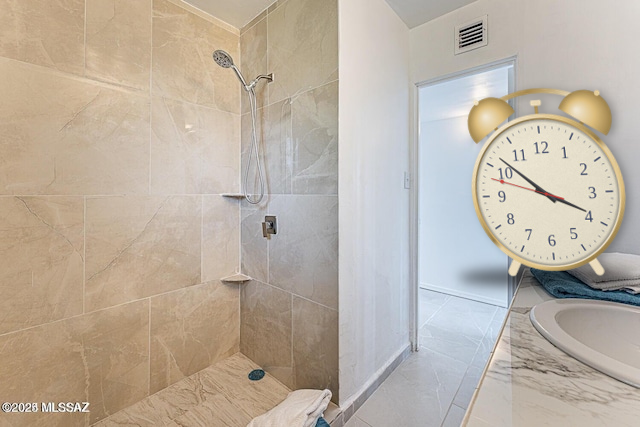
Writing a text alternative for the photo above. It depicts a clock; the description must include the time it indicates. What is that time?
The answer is 3:51:48
